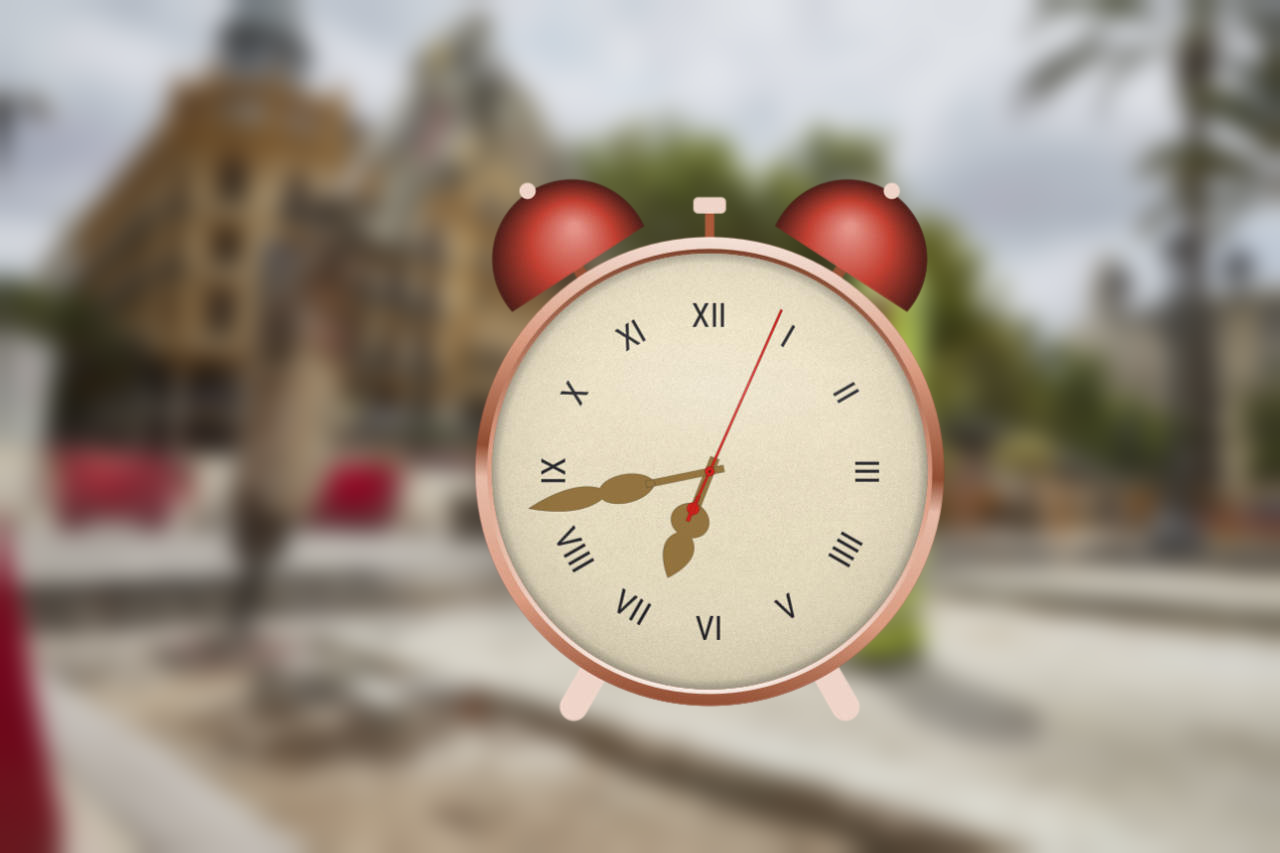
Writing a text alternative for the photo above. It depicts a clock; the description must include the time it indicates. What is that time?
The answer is 6:43:04
